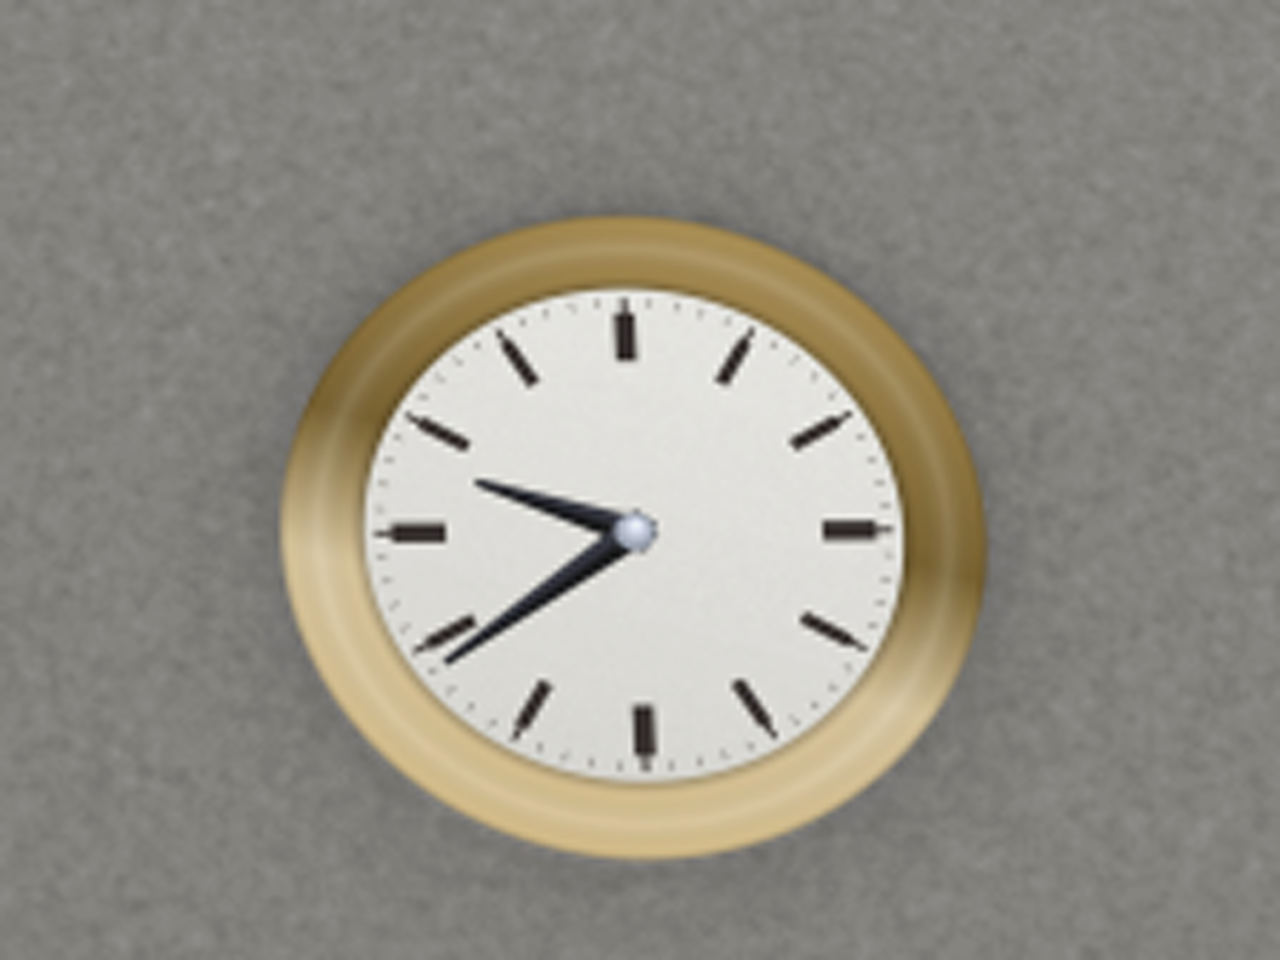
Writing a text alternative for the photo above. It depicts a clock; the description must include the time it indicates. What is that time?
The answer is 9:39
